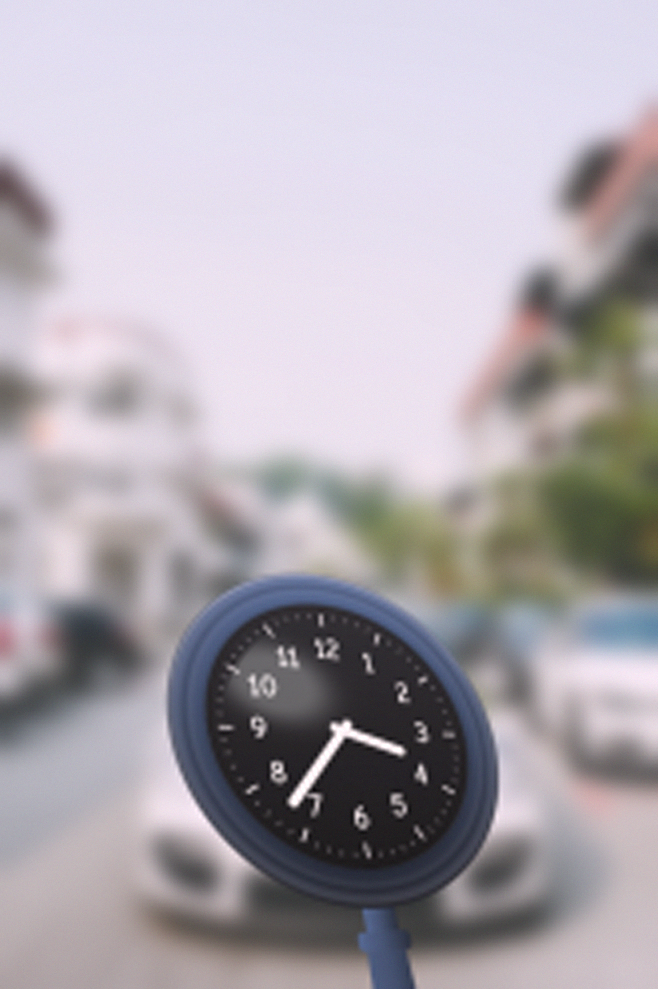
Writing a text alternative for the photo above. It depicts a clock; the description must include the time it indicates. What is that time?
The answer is 3:37
